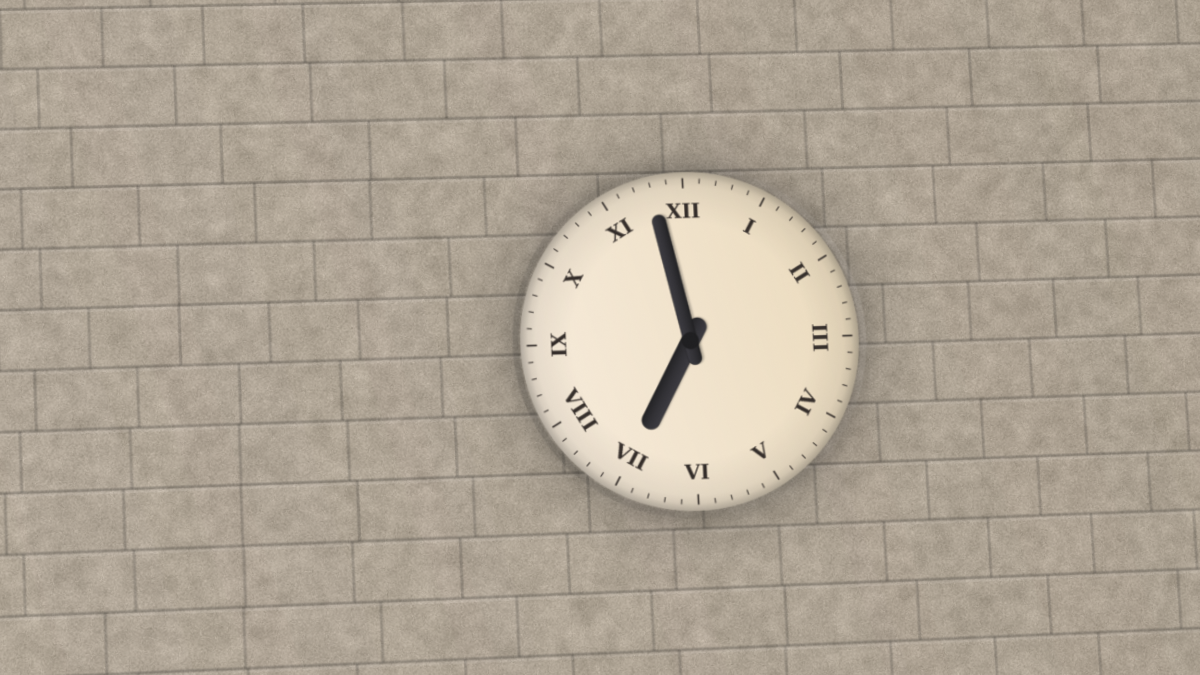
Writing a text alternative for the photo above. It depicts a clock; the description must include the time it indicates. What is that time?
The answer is 6:58
